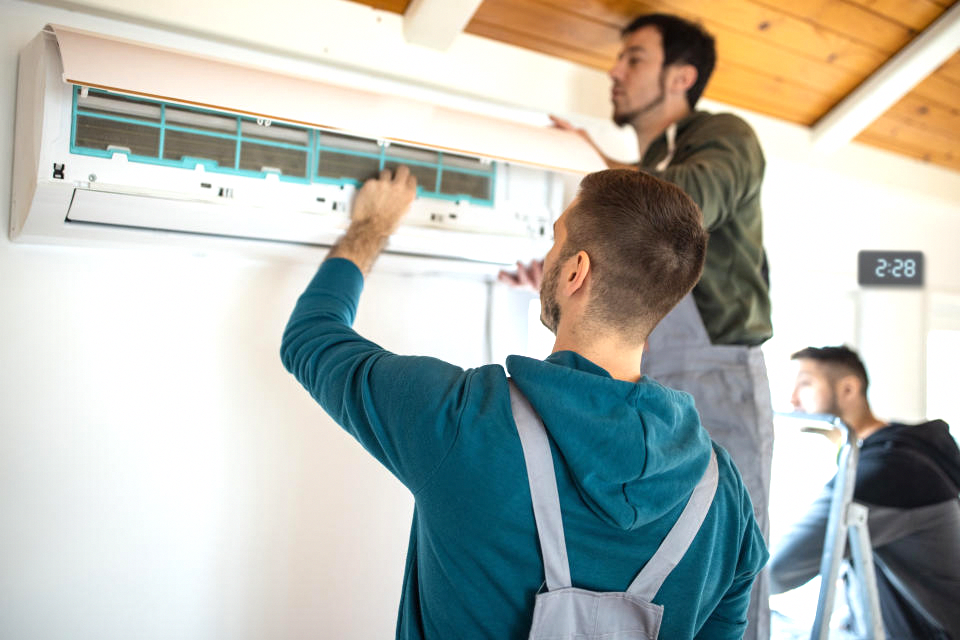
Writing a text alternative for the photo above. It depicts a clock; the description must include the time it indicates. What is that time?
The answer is 2:28
